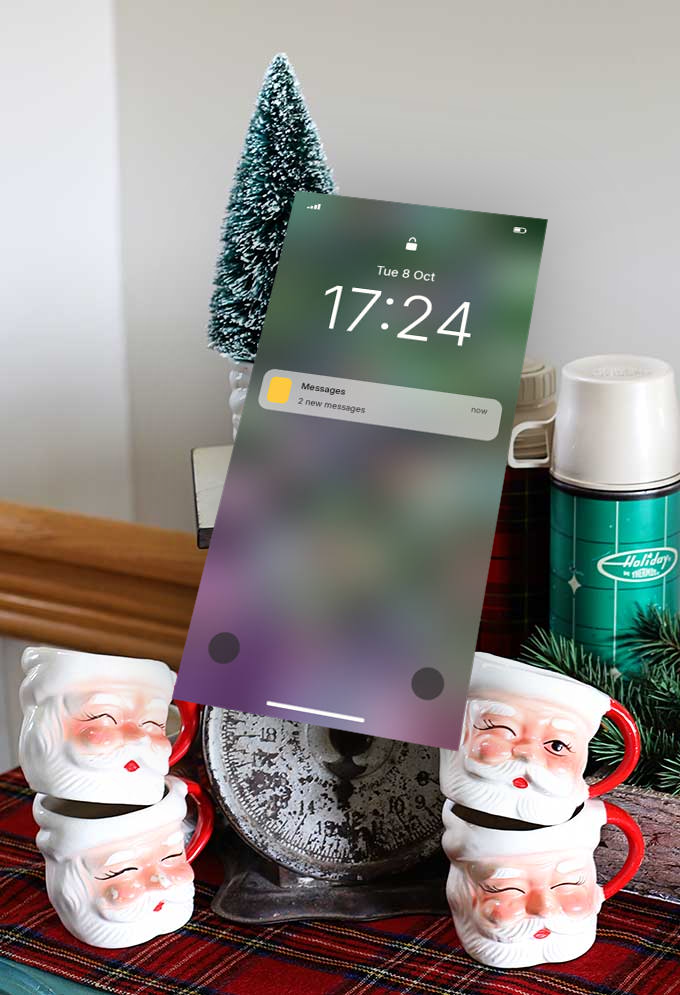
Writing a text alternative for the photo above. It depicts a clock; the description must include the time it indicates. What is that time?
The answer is 17:24
